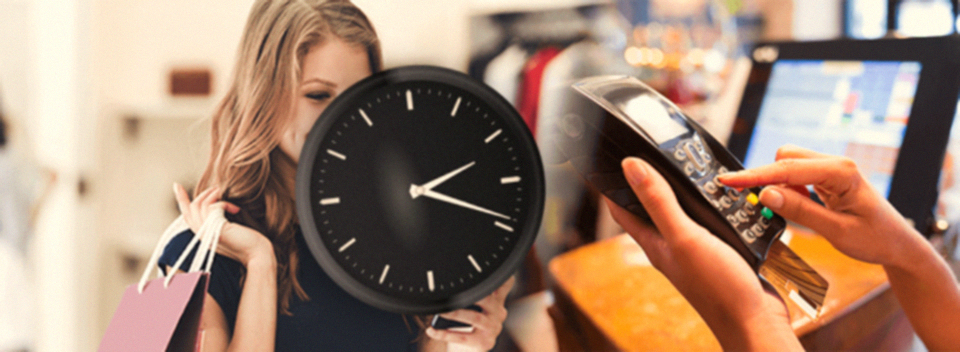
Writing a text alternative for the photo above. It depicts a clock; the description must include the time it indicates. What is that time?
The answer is 2:19
